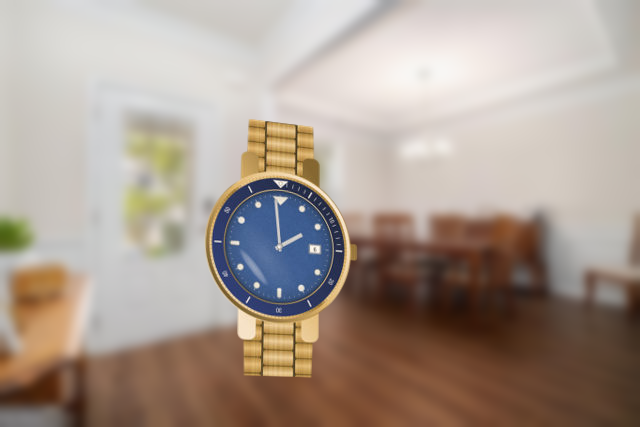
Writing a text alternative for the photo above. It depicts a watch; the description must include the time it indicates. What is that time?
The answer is 1:59
